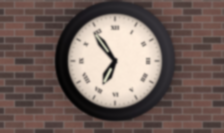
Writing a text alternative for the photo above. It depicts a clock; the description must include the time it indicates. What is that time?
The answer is 6:54
